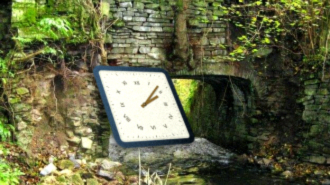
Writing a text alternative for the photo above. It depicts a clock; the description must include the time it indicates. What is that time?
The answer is 2:08
